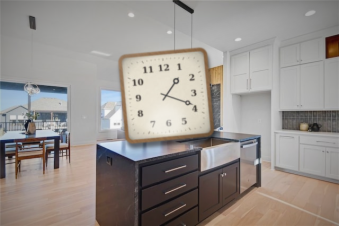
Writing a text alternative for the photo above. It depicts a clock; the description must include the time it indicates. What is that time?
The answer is 1:19
